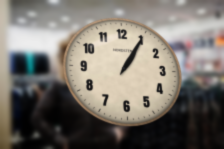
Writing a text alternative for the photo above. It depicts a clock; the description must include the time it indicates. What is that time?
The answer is 1:05
